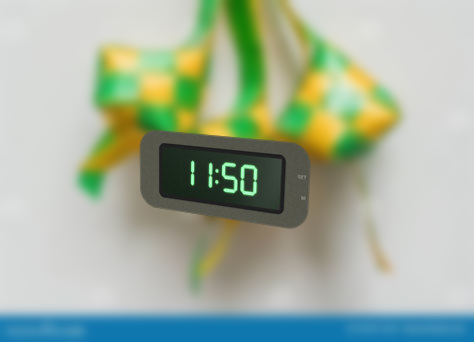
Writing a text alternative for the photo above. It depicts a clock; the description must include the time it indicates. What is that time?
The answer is 11:50
